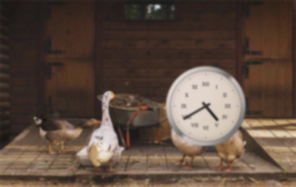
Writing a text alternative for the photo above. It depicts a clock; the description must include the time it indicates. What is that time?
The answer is 4:40
